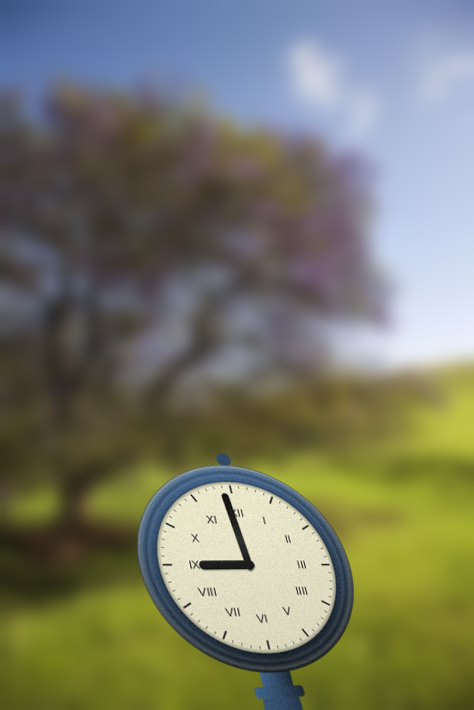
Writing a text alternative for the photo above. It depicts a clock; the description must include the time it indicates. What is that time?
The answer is 8:59
